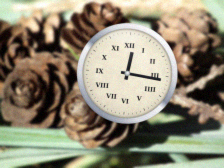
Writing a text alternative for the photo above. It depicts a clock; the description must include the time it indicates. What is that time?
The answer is 12:16
